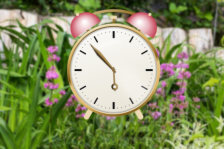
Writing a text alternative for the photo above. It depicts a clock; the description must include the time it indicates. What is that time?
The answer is 5:53
